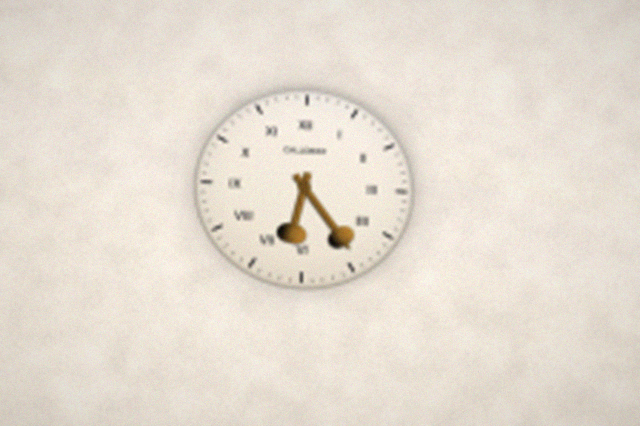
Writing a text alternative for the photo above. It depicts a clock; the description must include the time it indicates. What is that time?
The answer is 6:24
